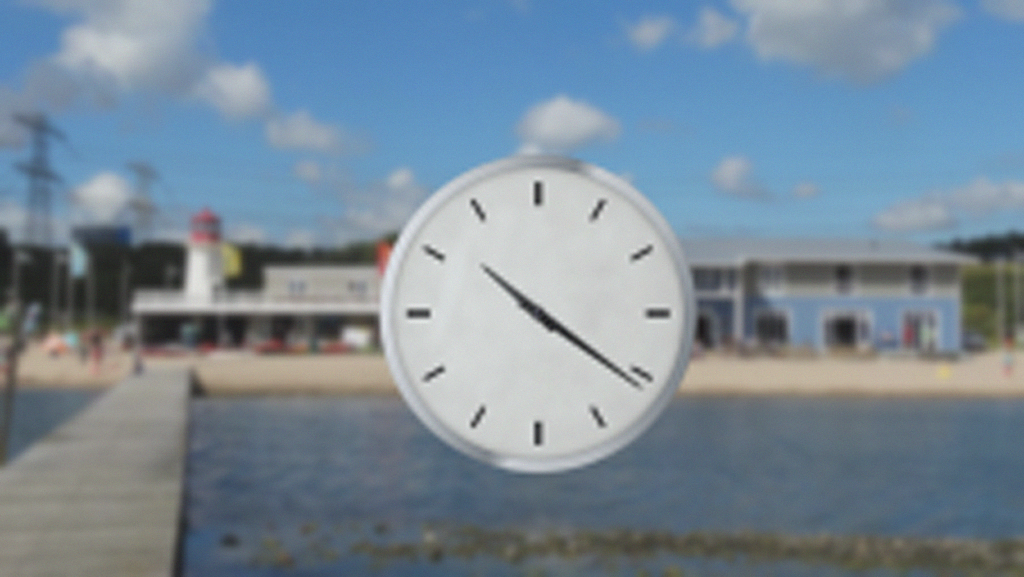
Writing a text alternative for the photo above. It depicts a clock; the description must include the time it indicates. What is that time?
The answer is 10:21
